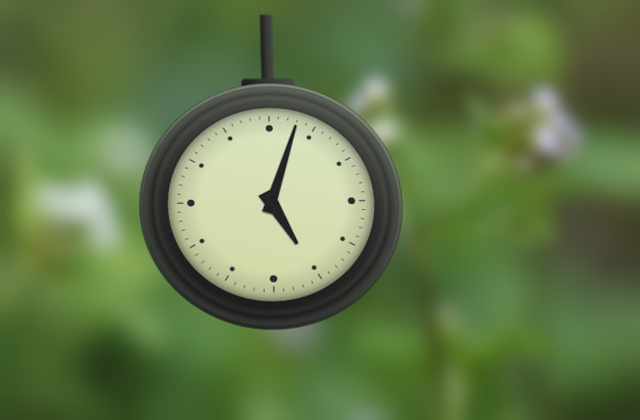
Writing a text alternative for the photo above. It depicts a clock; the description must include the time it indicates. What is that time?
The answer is 5:03
